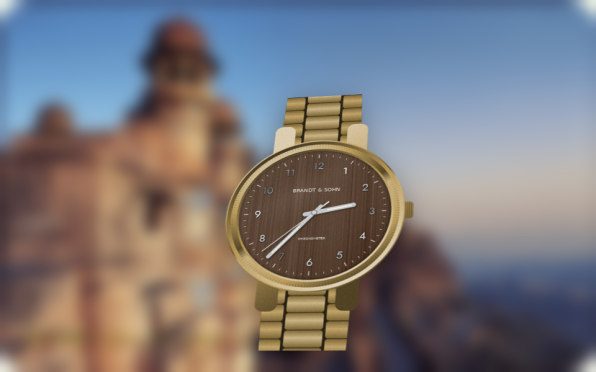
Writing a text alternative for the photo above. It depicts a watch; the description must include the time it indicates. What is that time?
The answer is 2:36:38
